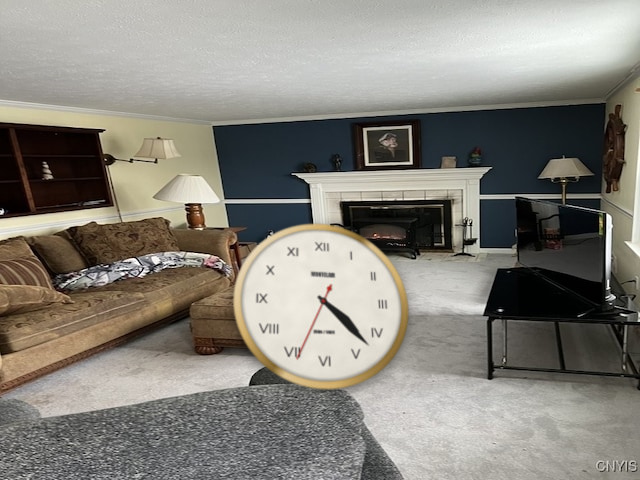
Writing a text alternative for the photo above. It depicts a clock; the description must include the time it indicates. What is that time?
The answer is 4:22:34
